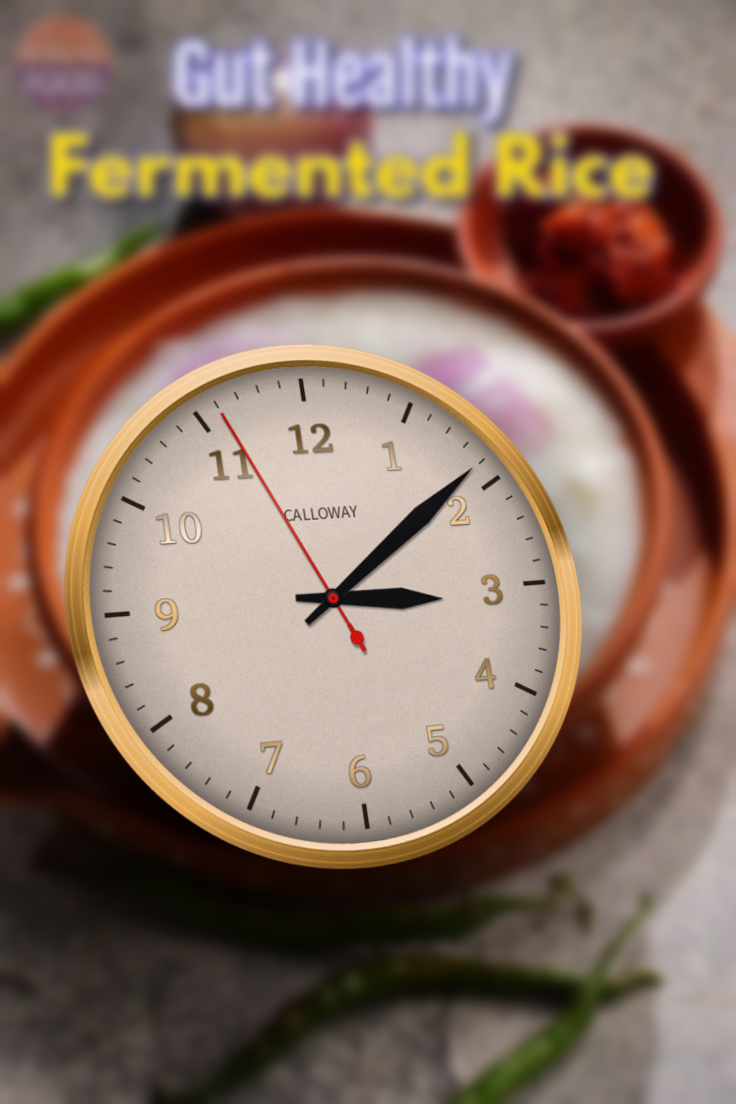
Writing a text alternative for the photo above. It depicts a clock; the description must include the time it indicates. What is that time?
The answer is 3:08:56
